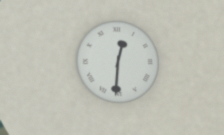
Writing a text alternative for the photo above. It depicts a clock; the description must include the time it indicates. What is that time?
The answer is 12:31
